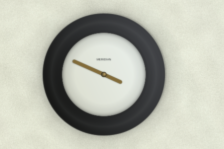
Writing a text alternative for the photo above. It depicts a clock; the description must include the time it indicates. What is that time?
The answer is 3:49
